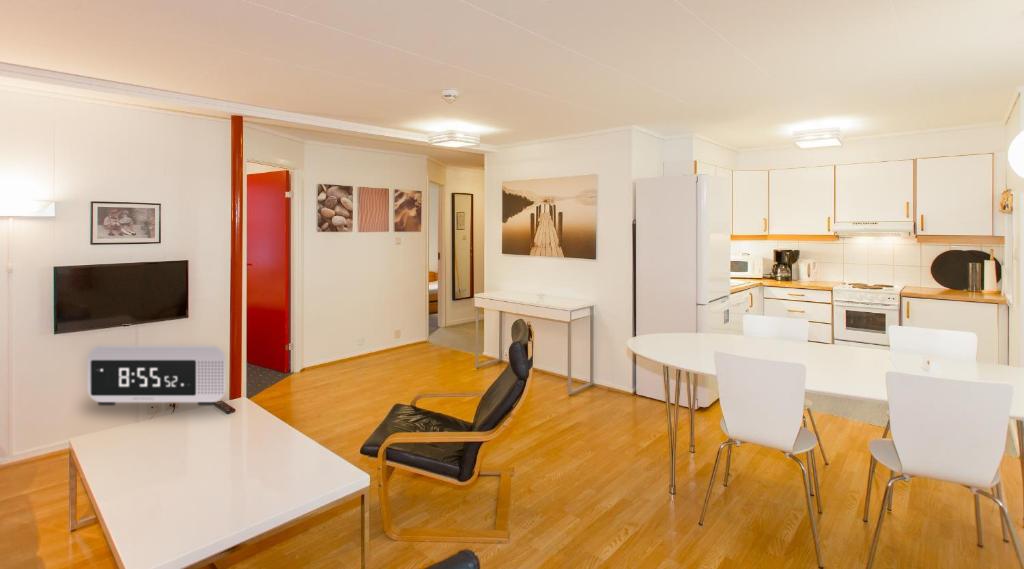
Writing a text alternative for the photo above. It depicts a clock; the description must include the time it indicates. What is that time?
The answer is 8:55:52
